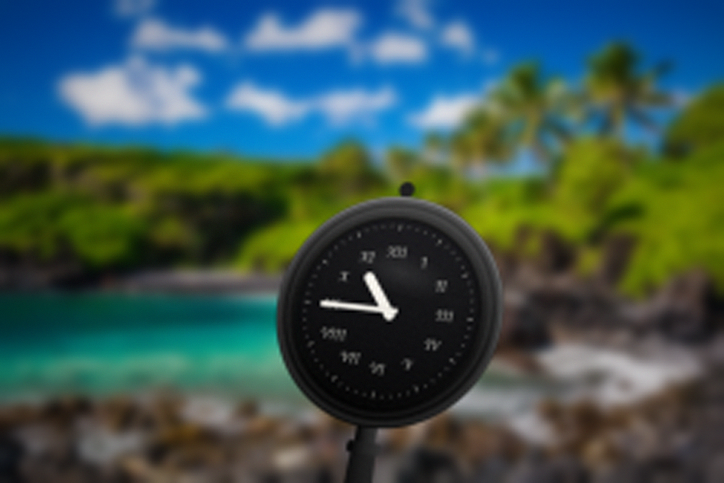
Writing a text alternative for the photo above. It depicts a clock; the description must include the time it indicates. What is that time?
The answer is 10:45
